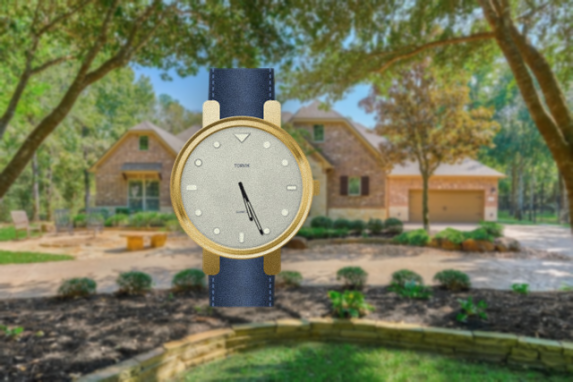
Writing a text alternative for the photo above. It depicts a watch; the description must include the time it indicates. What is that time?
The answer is 5:26
